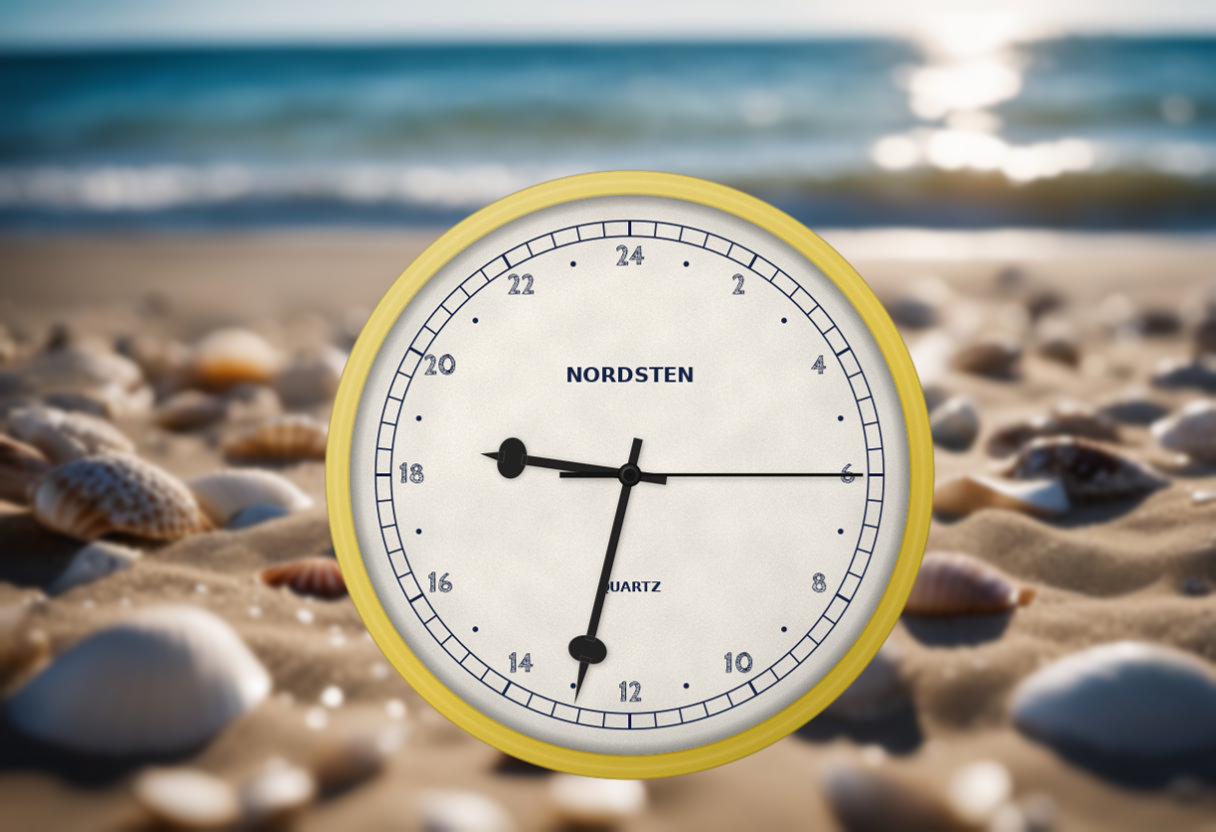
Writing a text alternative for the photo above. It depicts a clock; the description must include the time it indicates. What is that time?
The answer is 18:32:15
